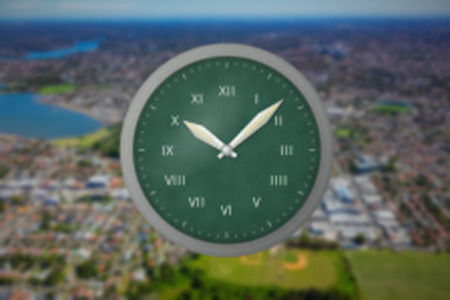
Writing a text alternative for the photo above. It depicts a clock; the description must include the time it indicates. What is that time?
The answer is 10:08
